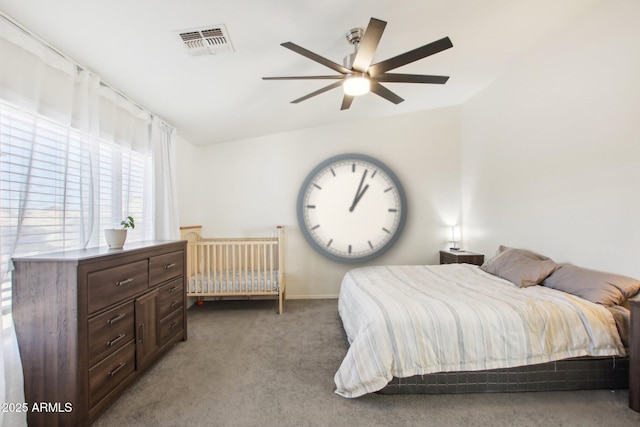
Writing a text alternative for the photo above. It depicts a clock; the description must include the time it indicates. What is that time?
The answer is 1:03
